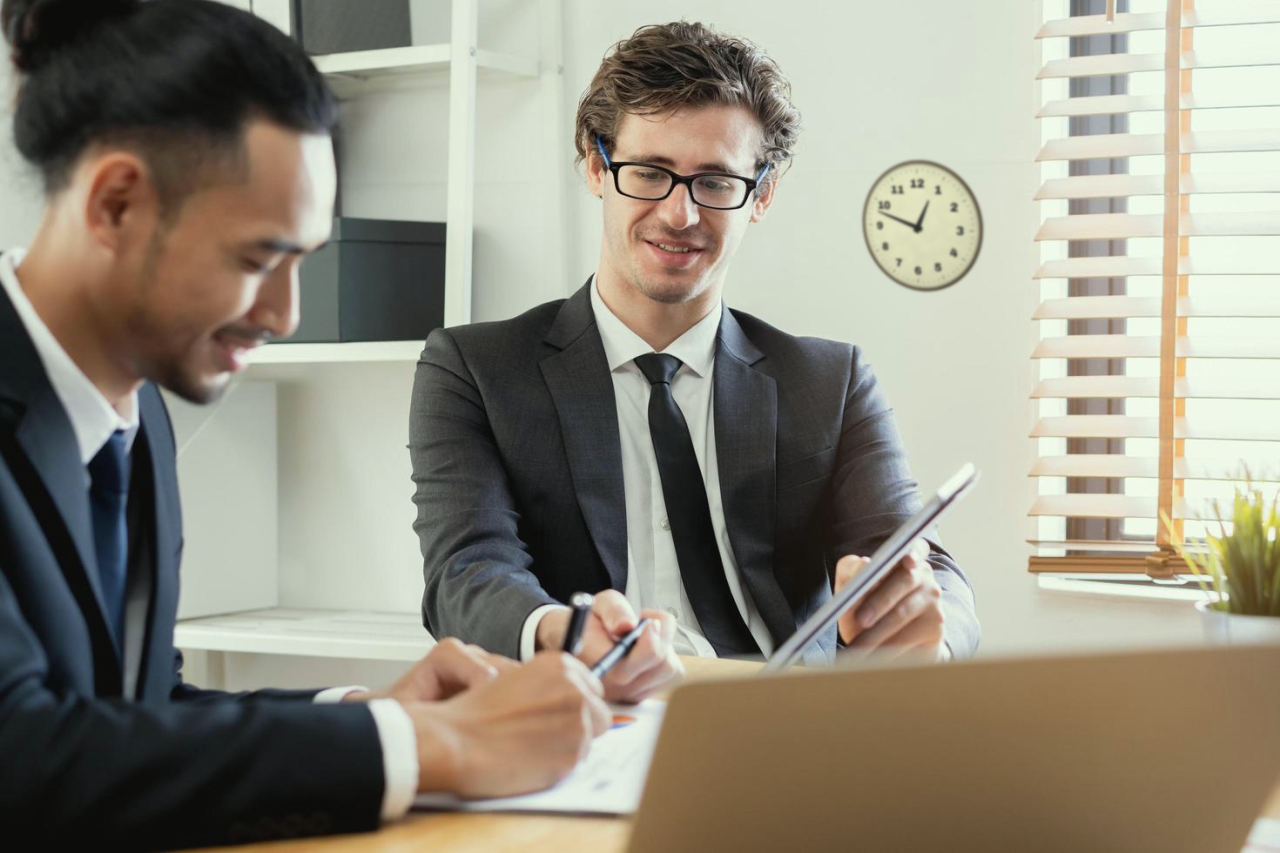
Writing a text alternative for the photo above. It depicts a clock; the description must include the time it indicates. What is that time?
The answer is 12:48
